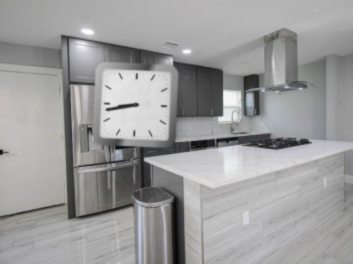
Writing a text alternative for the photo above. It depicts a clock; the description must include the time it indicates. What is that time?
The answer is 8:43
